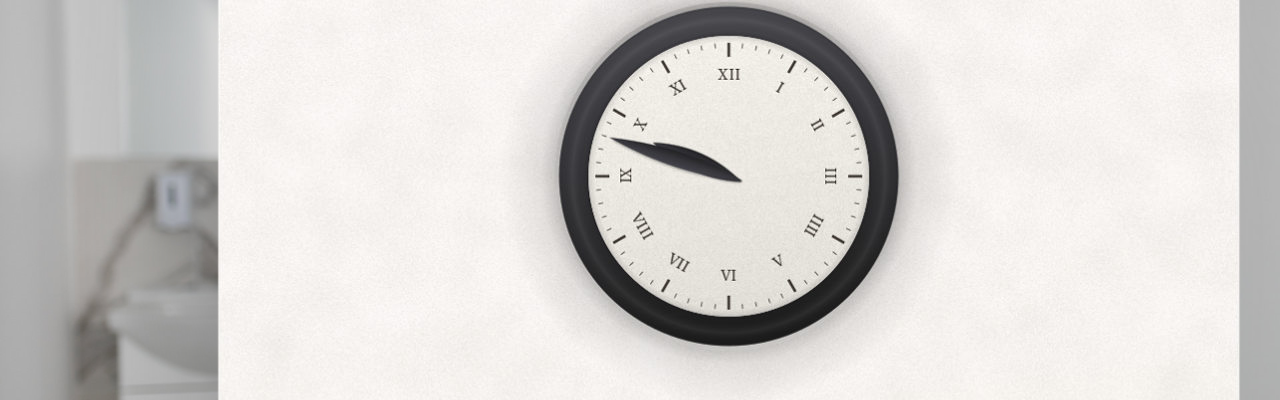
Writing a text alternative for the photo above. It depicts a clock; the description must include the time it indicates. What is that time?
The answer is 9:48
